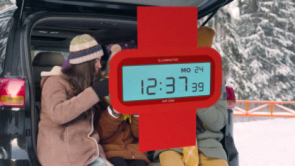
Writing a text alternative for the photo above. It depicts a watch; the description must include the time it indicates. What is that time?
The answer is 12:37:39
